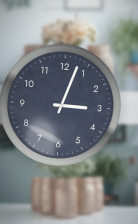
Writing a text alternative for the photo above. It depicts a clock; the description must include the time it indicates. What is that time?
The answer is 3:03
